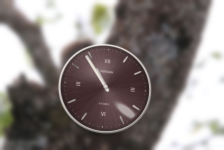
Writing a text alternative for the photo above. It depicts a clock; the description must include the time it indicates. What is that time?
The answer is 10:54
